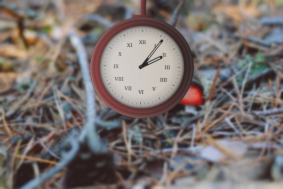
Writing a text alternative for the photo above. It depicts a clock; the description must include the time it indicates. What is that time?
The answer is 2:06
